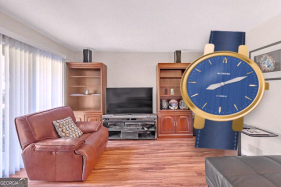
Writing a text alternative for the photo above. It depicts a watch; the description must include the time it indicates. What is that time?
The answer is 8:11
